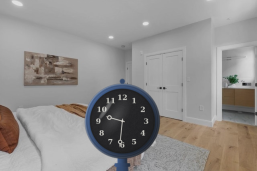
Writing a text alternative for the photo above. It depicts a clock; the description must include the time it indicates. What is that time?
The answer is 9:31
